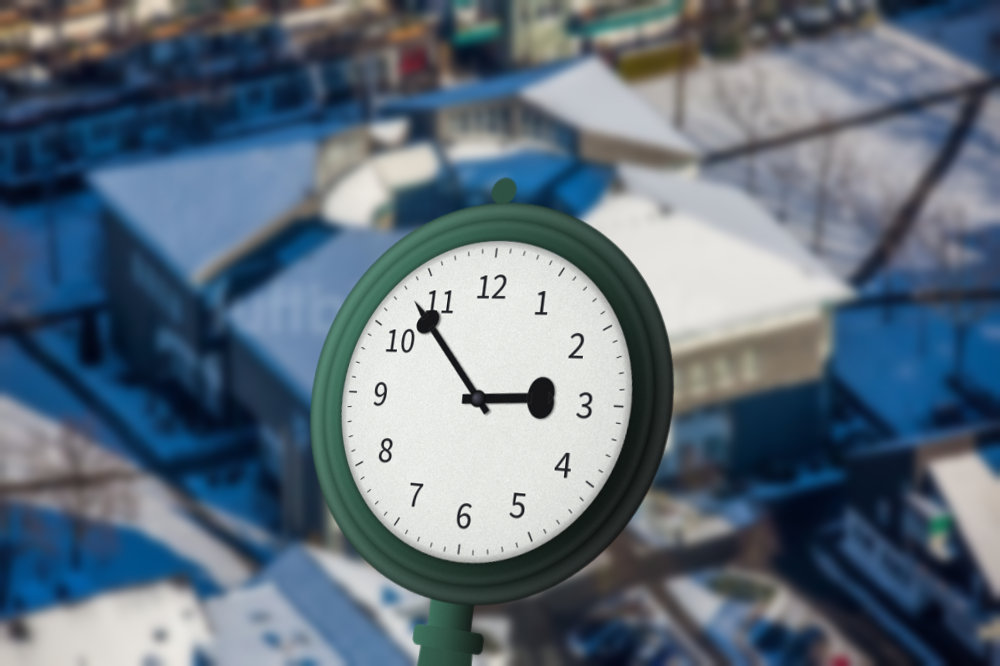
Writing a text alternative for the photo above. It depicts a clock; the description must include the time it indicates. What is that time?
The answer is 2:53
